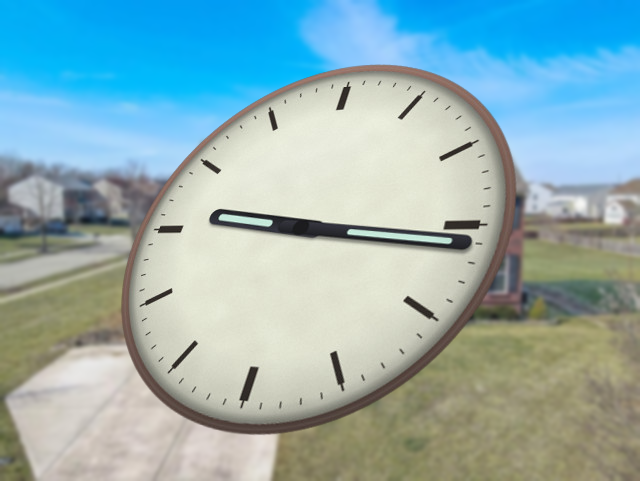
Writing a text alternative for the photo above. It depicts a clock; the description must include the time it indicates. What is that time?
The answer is 9:16
